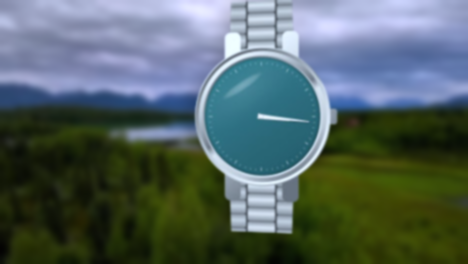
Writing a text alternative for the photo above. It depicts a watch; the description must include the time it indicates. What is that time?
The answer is 3:16
